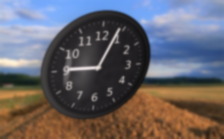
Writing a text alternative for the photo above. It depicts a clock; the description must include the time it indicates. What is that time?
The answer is 9:04
